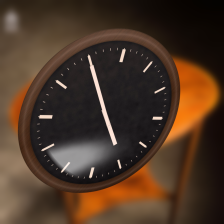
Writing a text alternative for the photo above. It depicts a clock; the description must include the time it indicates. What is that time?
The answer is 4:55
